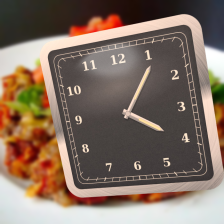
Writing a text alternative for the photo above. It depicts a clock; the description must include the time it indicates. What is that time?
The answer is 4:06
